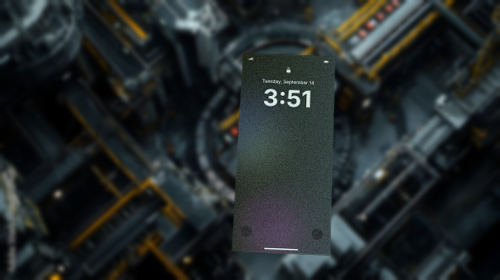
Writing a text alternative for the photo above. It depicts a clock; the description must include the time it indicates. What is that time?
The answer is 3:51
